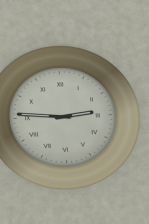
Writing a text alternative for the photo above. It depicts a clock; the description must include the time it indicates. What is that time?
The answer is 2:46
